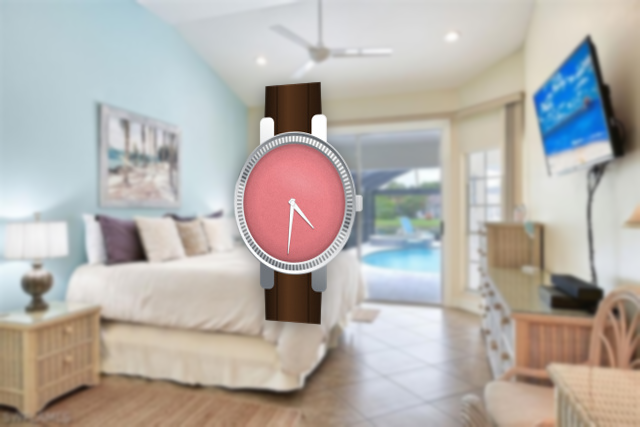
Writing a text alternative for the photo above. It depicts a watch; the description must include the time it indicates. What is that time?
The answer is 4:31
